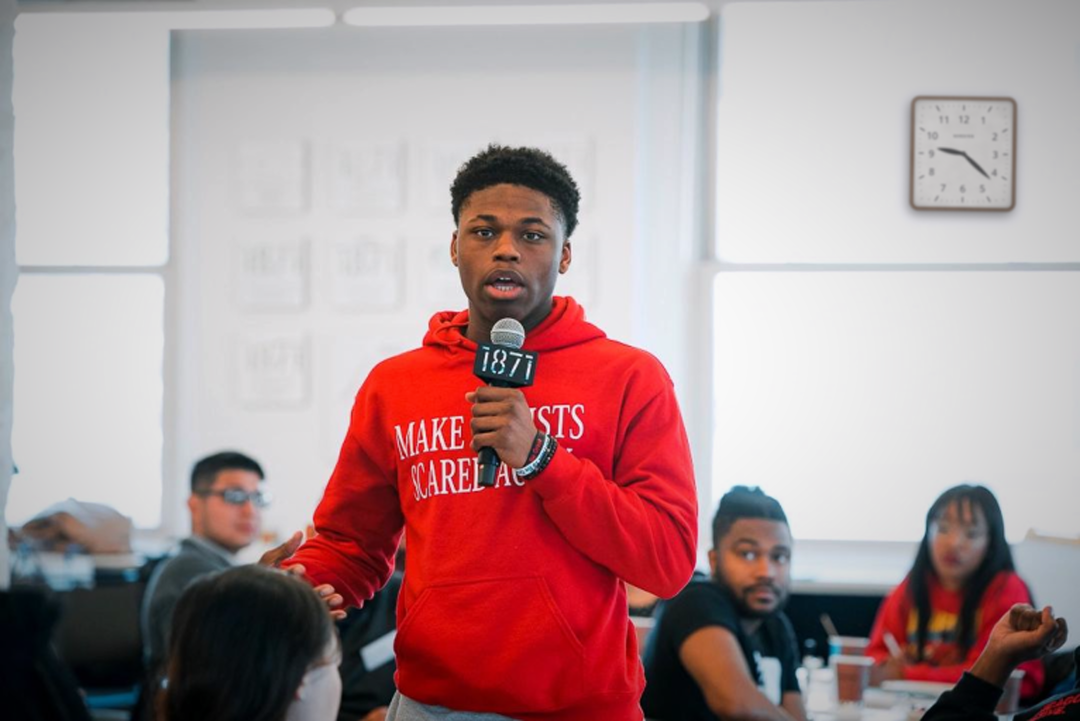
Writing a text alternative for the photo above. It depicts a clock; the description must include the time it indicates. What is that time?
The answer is 9:22
